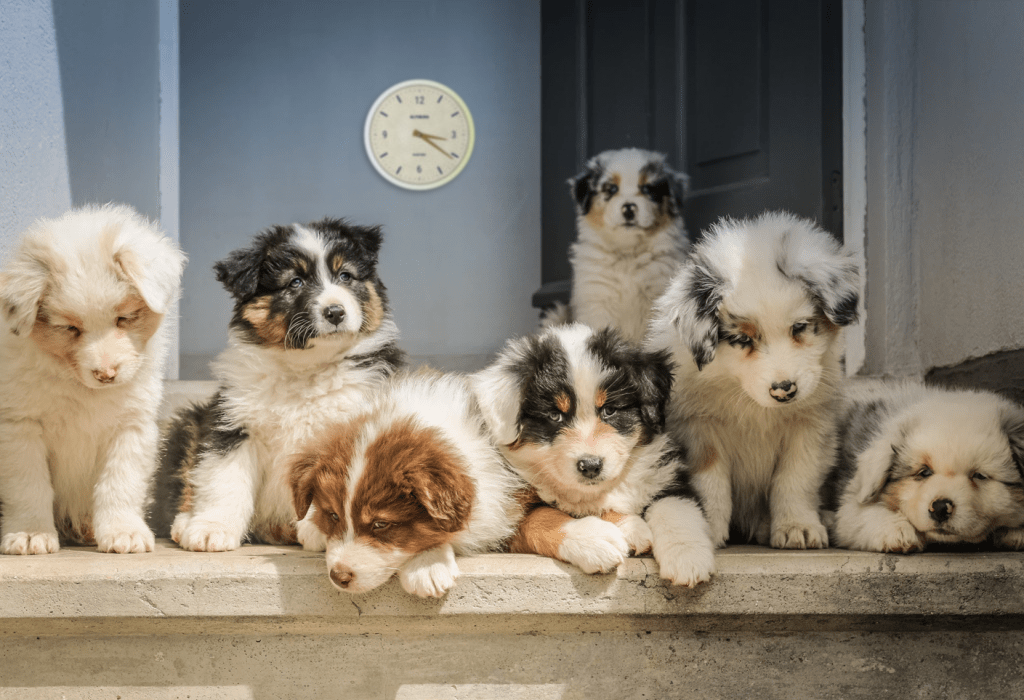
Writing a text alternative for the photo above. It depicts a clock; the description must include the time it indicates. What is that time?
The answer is 3:21
